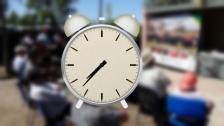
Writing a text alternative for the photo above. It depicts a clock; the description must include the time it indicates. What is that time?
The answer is 7:37
